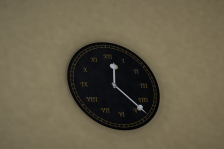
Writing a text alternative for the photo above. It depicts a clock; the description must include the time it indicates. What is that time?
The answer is 12:23
